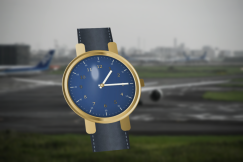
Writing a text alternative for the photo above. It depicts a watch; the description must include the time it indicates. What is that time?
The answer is 1:15
